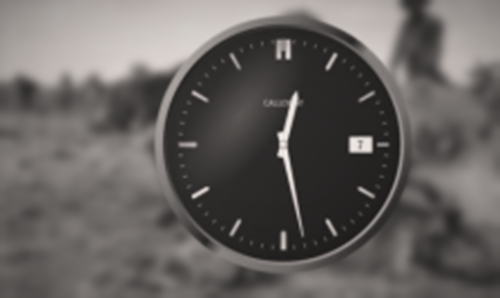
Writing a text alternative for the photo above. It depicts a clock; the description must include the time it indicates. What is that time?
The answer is 12:28
